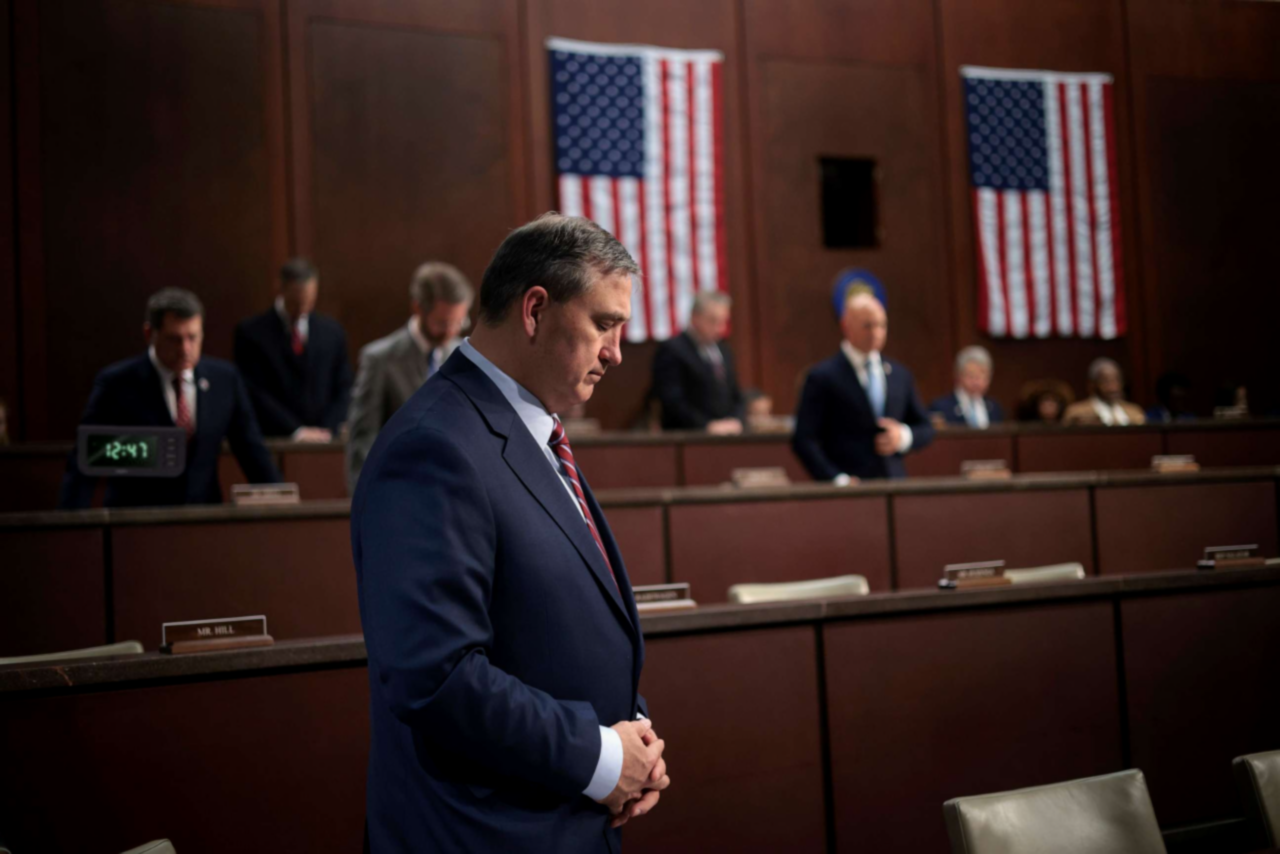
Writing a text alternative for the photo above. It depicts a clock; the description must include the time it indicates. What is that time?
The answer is 12:47
